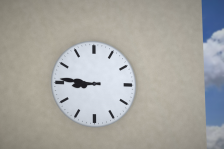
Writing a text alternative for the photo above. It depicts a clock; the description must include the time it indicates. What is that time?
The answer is 8:46
